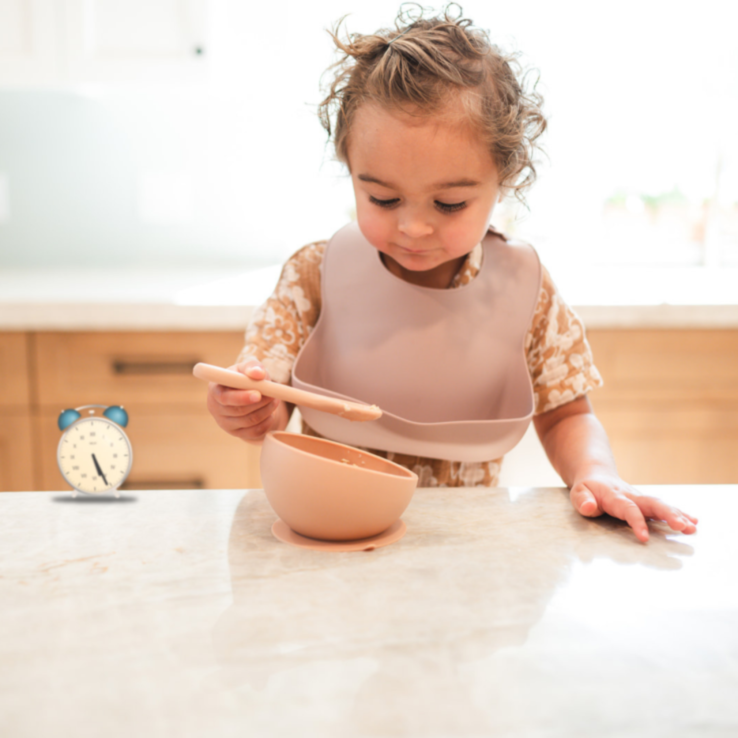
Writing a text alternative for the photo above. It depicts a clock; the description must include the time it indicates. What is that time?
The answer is 5:26
